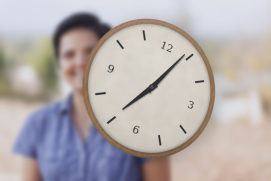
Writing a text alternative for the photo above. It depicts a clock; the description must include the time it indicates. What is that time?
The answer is 7:04
